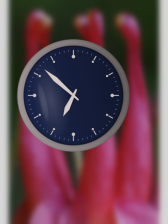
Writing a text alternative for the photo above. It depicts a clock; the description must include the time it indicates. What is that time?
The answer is 6:52
